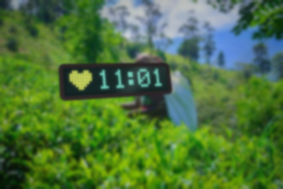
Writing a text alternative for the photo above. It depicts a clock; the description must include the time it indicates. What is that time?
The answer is 11:01
